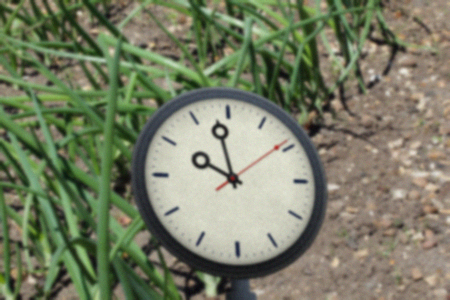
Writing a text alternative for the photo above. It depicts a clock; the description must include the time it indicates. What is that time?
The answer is 9:58:09
